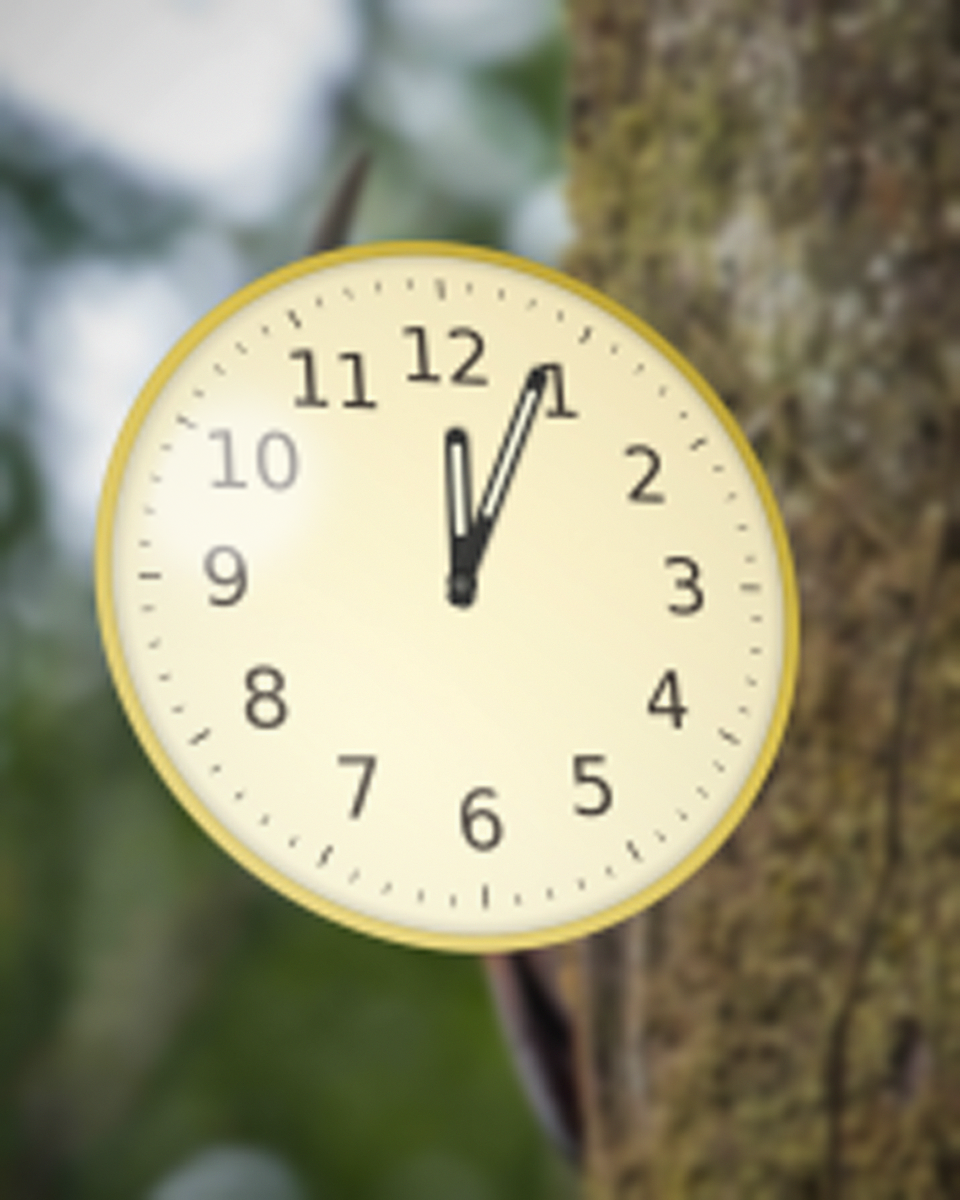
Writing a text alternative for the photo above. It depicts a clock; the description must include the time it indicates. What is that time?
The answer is 12:04
